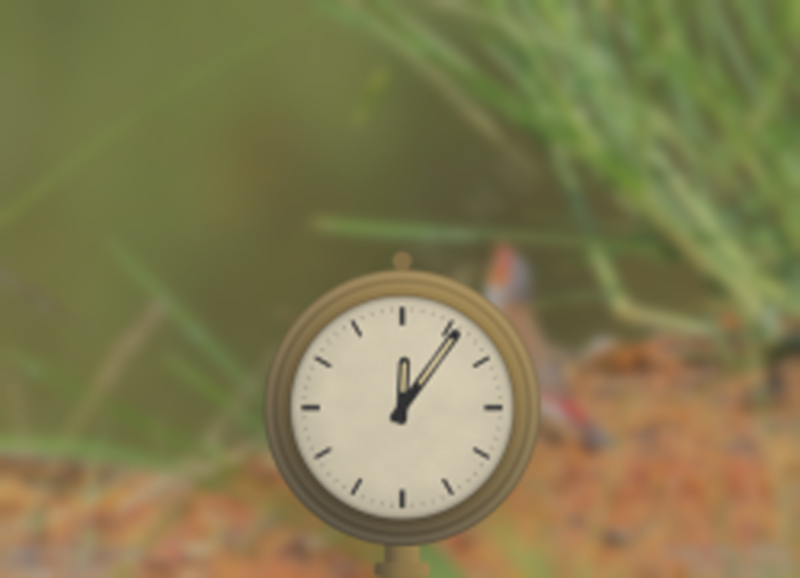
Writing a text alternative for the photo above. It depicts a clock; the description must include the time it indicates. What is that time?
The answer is 12:06
